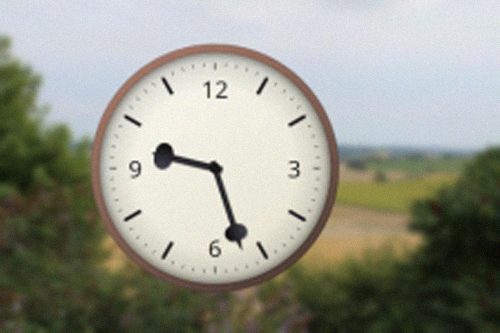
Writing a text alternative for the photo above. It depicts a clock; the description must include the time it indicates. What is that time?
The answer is 9:27
